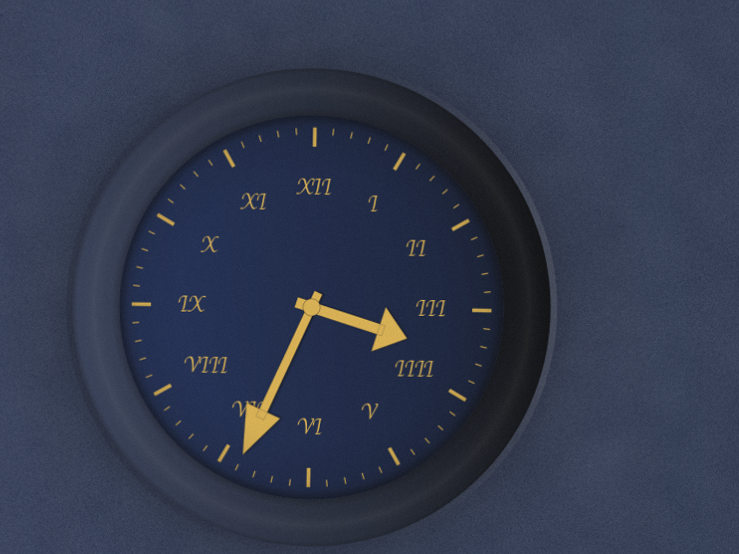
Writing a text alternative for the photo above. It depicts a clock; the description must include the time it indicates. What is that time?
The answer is 3:34
